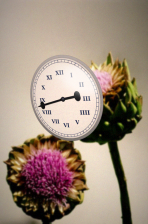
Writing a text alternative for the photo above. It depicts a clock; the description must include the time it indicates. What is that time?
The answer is 2:43
